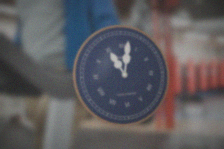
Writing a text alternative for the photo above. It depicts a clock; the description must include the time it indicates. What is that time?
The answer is 11:02
